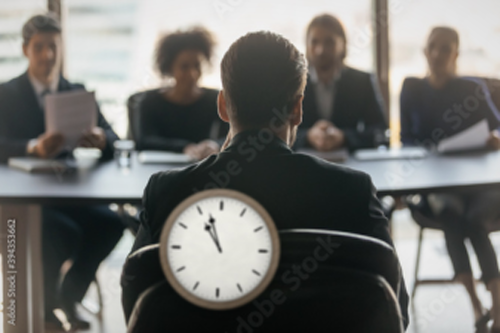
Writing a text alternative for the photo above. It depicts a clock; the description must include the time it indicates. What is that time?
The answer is 10:57
